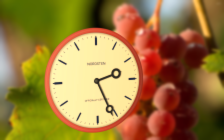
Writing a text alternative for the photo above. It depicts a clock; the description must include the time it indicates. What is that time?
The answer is 2:26
